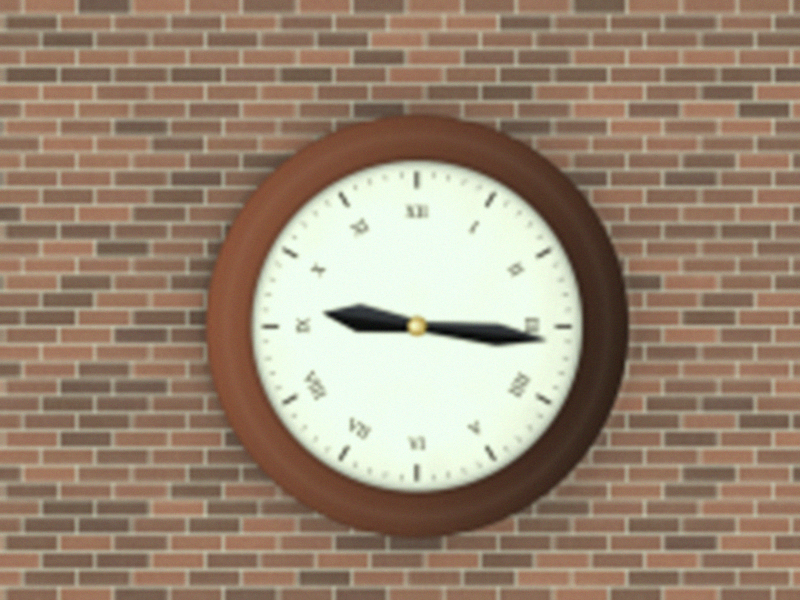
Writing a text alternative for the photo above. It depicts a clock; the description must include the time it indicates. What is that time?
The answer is 9:16
